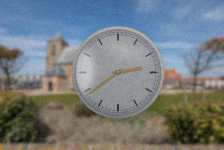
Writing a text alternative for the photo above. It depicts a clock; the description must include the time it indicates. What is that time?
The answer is 2:39
